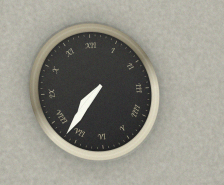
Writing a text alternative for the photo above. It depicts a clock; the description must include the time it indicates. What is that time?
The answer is 7:37
